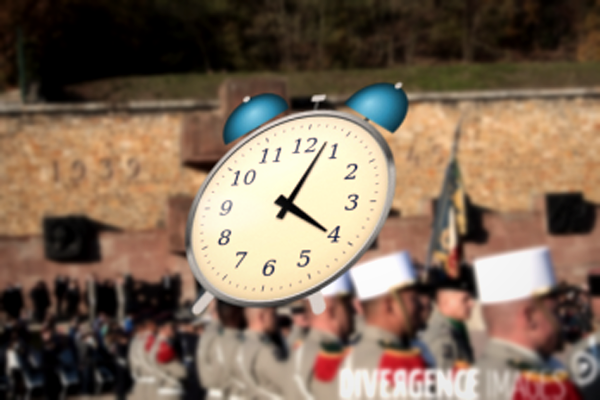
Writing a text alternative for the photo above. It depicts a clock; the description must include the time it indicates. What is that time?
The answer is 4:03
